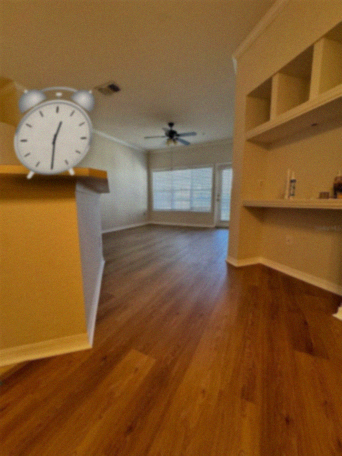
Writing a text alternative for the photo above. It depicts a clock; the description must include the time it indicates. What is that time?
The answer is 12:30
